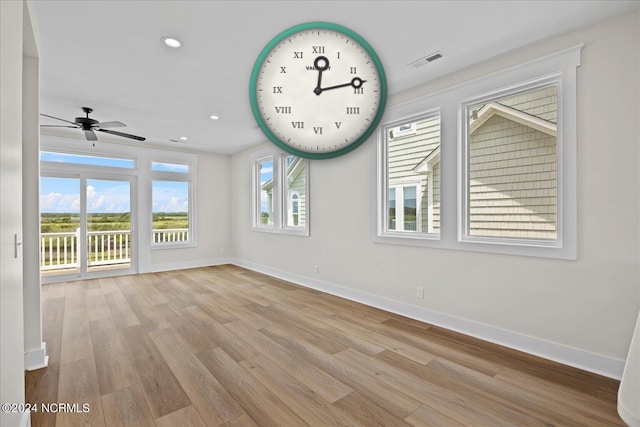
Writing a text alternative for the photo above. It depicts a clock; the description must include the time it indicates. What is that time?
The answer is 12:13
